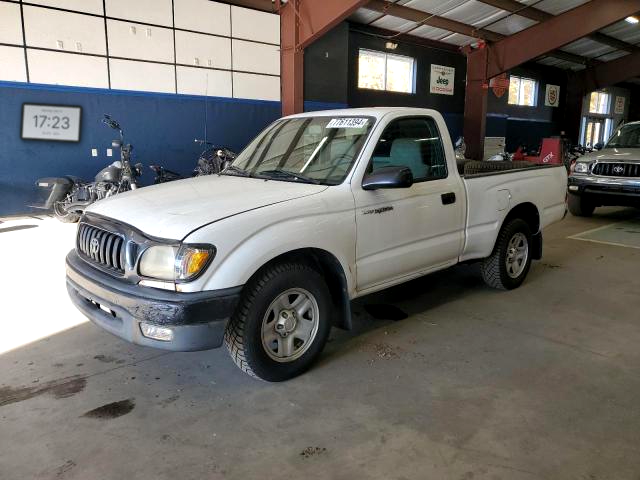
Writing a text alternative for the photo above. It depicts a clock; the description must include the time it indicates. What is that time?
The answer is 17:23
